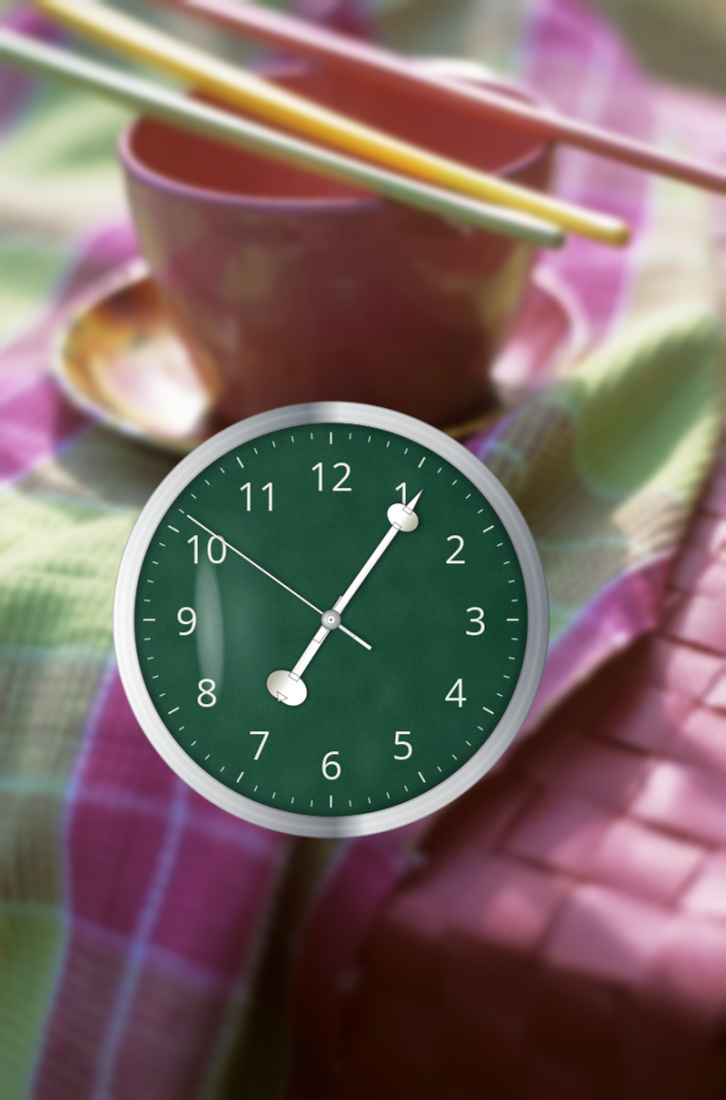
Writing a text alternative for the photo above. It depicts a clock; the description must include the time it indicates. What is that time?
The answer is 7:05:51
